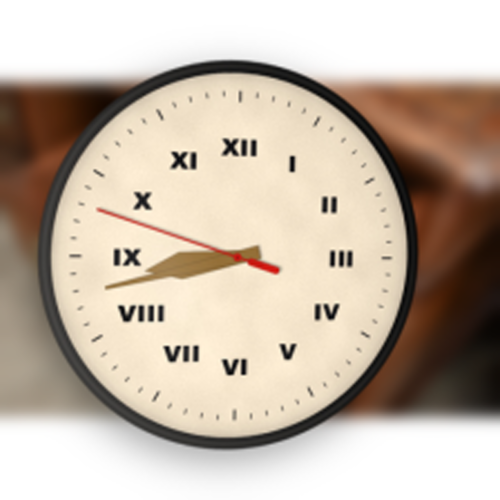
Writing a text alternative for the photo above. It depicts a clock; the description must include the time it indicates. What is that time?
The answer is 8:42:48
